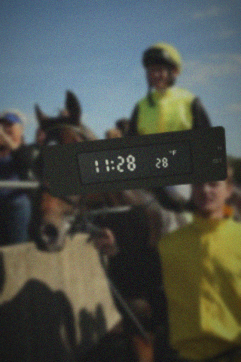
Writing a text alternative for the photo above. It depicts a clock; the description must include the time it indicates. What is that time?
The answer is 11:28
